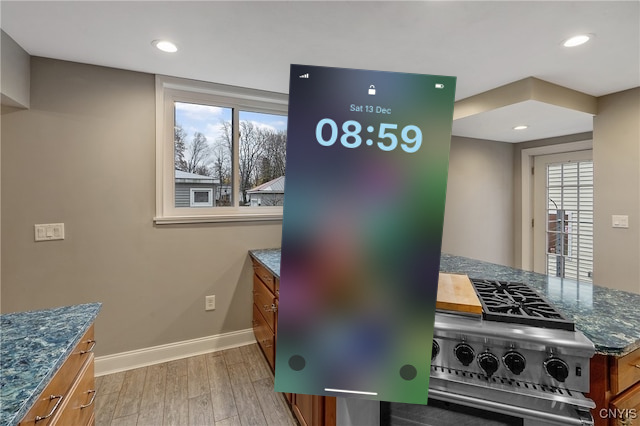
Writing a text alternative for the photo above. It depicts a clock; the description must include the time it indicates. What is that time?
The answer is 8:59
